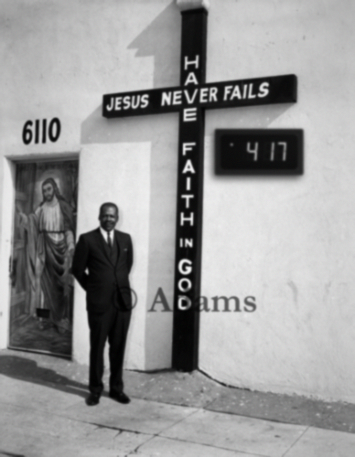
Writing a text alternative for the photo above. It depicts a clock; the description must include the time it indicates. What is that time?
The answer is 4:17
